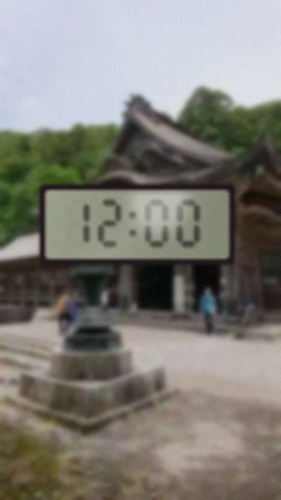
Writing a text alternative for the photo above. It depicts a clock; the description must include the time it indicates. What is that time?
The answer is 12:00
